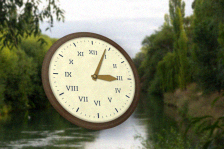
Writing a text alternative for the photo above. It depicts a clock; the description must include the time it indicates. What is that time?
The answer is 3:04
